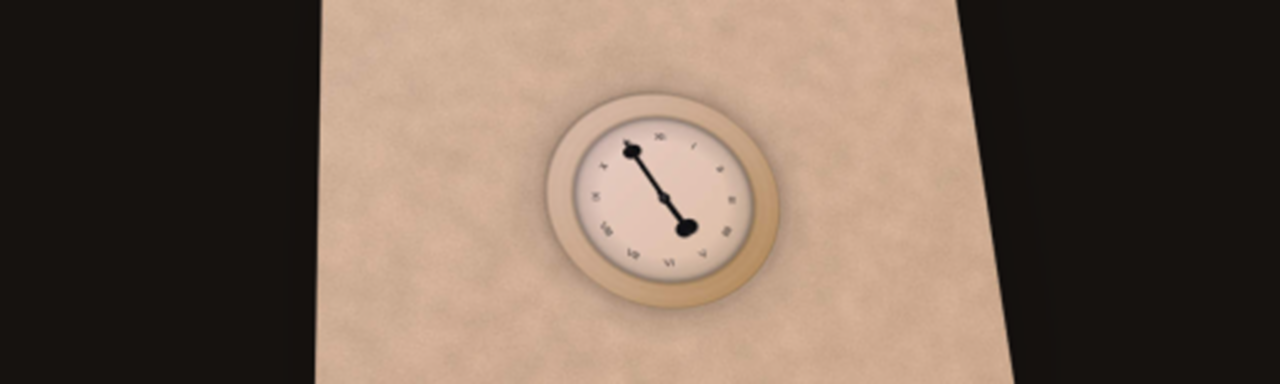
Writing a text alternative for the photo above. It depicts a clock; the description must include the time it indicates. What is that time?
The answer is 4:55
